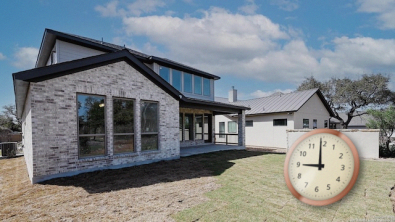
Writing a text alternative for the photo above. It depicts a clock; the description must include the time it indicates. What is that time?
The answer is 8:59
